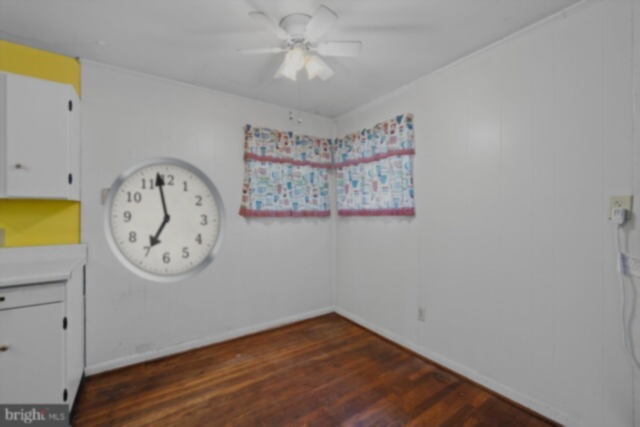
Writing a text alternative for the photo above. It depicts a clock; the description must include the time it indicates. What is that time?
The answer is 6:58
